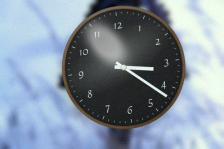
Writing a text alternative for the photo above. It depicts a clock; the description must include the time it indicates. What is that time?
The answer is 3:22
